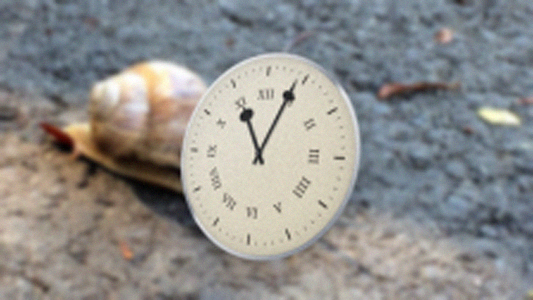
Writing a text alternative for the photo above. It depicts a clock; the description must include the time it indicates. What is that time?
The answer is 11:04
